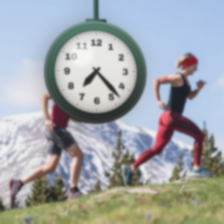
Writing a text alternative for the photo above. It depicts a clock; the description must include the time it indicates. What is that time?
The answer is 7:23
